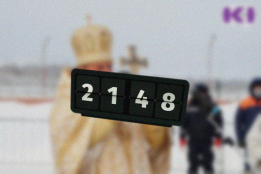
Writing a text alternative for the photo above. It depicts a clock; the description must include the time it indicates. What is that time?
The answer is 21:48
